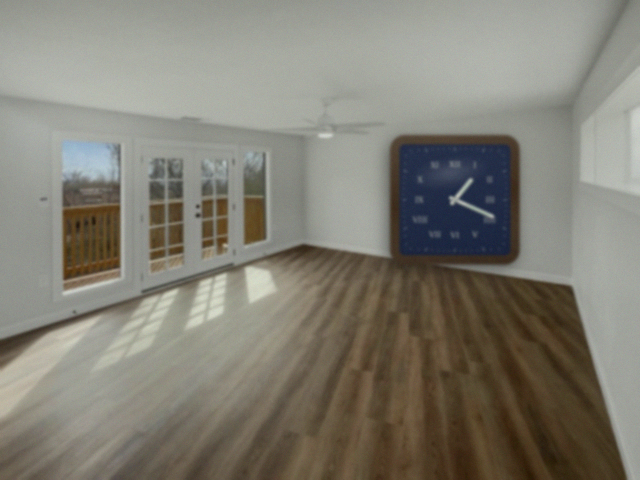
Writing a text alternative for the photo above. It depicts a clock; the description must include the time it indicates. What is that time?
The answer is 1:19
